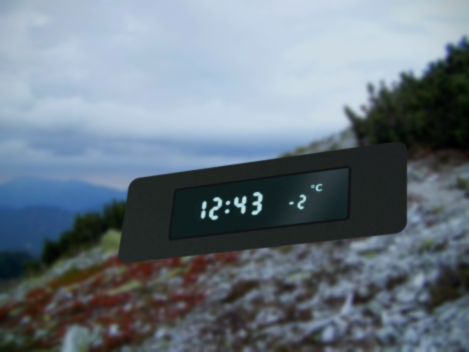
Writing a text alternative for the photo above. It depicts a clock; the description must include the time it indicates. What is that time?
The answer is 12:43
